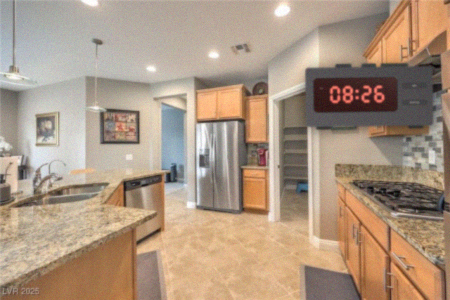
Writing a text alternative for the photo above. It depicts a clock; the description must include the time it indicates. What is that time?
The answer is 8:26
